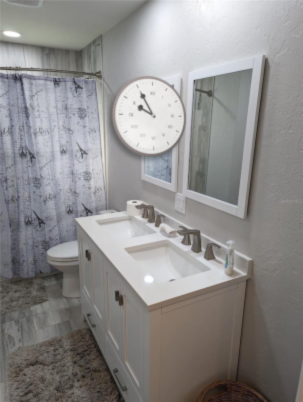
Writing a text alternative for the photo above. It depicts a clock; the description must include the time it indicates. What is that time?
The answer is 9:55
